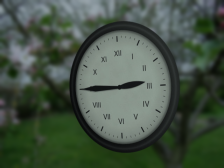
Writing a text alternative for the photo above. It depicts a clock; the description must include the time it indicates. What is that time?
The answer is 2:45
